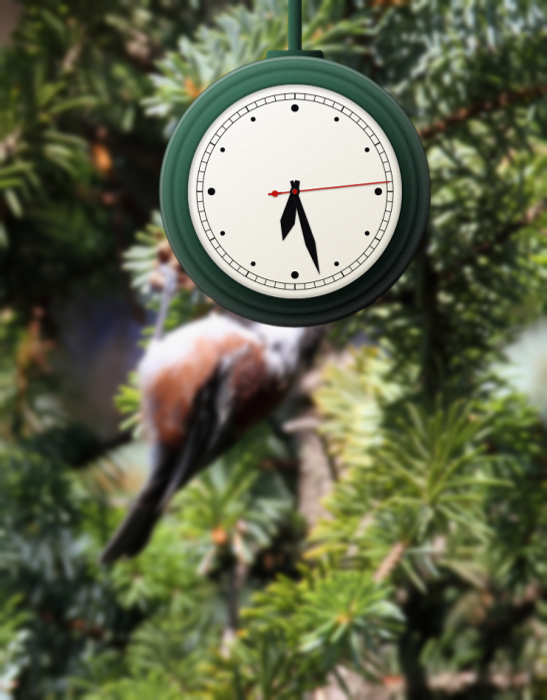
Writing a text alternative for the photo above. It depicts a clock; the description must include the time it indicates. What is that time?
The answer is 6:27:14
